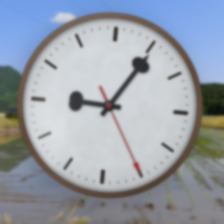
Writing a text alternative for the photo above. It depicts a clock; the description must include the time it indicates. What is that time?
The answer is 9:05:25
